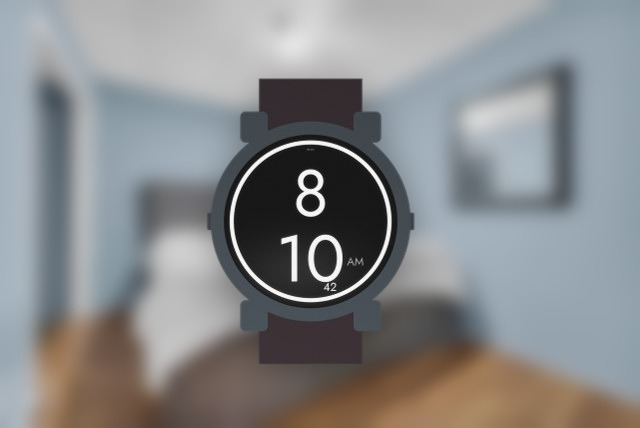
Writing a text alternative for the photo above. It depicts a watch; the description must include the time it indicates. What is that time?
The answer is 8:10:42
